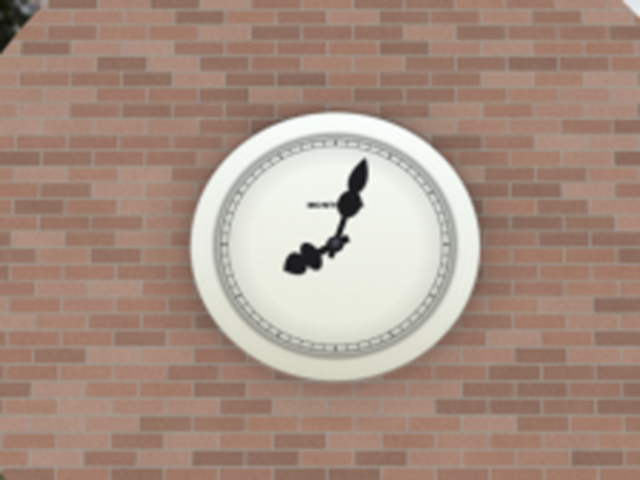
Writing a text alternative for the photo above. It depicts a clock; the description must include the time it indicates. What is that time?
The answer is 8:03
